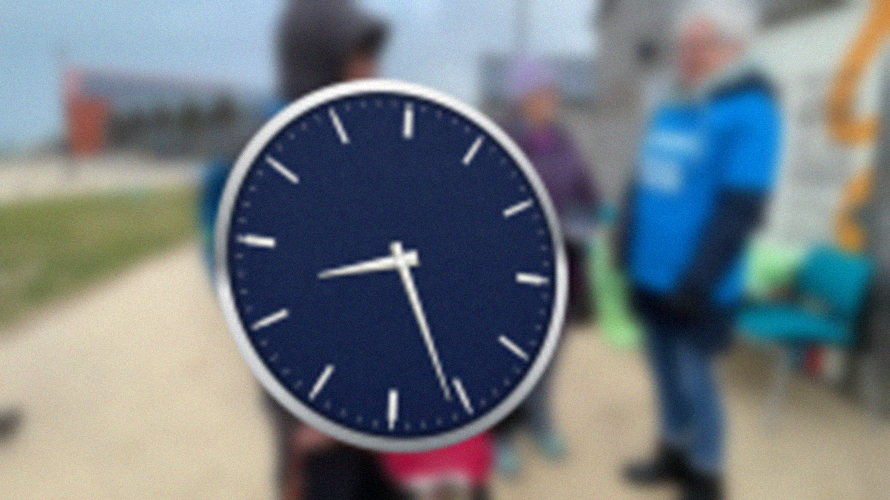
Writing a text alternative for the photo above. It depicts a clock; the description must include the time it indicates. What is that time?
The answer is 8:26
